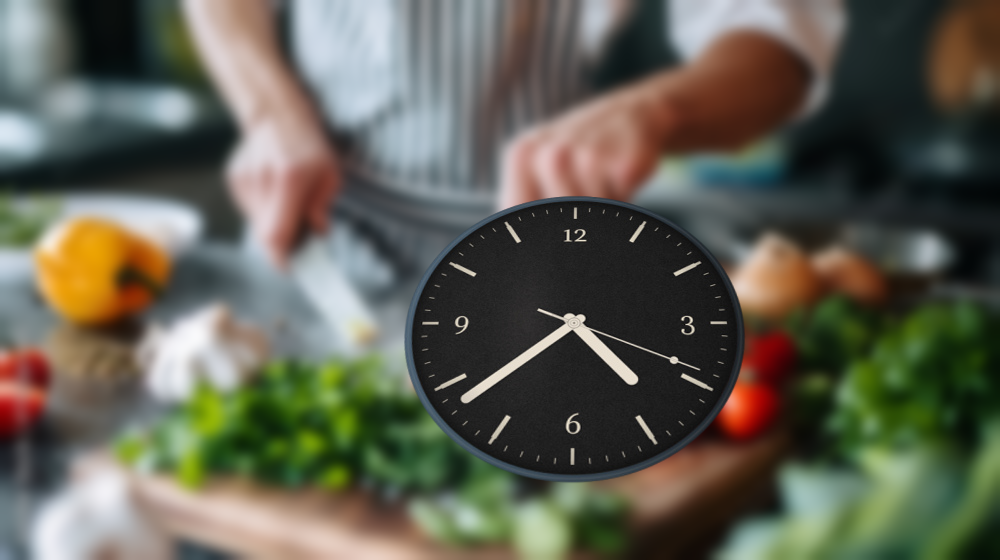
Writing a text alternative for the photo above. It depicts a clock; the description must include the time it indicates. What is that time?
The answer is 4:38:19
